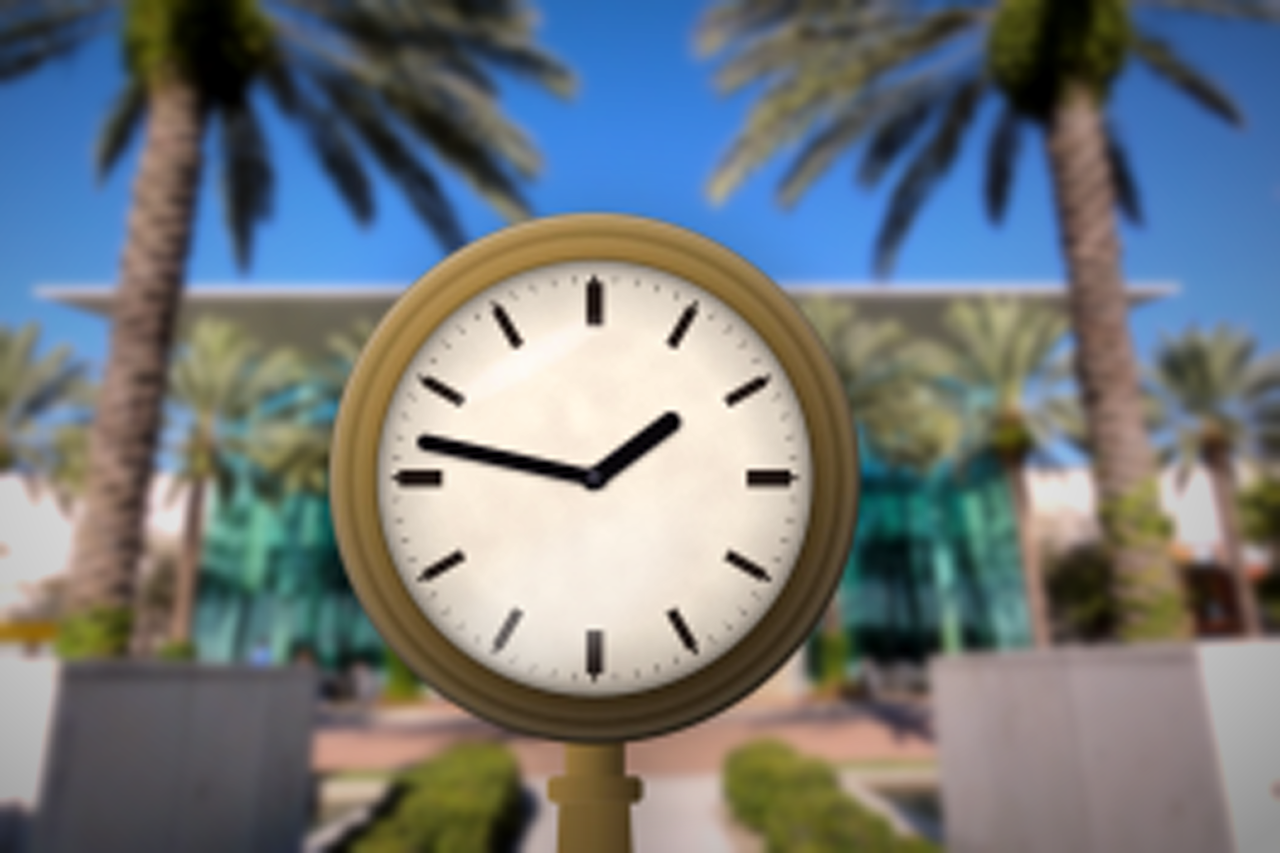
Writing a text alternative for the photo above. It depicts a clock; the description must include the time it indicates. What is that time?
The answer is 1:47
